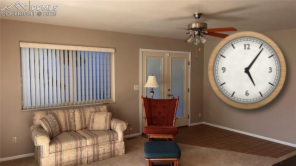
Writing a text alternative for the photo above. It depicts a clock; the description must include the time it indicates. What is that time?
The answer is 5:06
